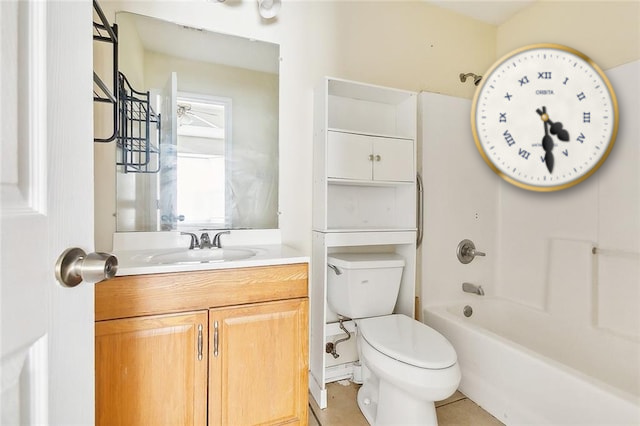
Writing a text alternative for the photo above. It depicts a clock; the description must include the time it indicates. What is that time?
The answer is 4:29
